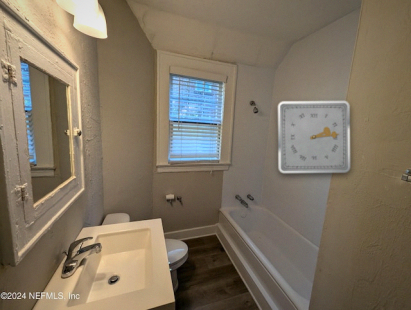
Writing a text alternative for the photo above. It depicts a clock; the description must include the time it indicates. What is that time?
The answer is 2:14
